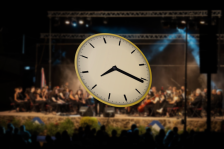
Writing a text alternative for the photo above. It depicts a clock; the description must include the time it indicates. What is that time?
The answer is 8:21
